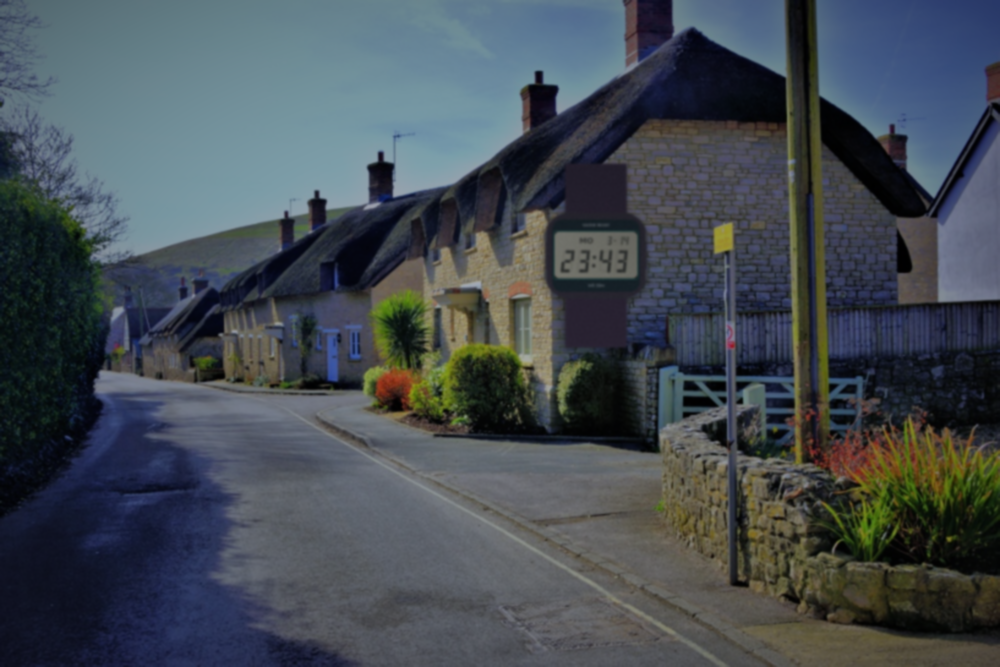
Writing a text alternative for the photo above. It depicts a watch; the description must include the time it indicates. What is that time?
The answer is 23:43
